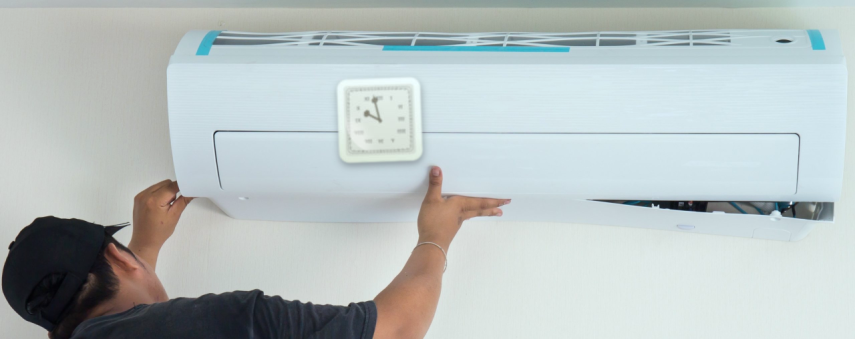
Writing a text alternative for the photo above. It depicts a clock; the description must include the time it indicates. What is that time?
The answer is 9:58
